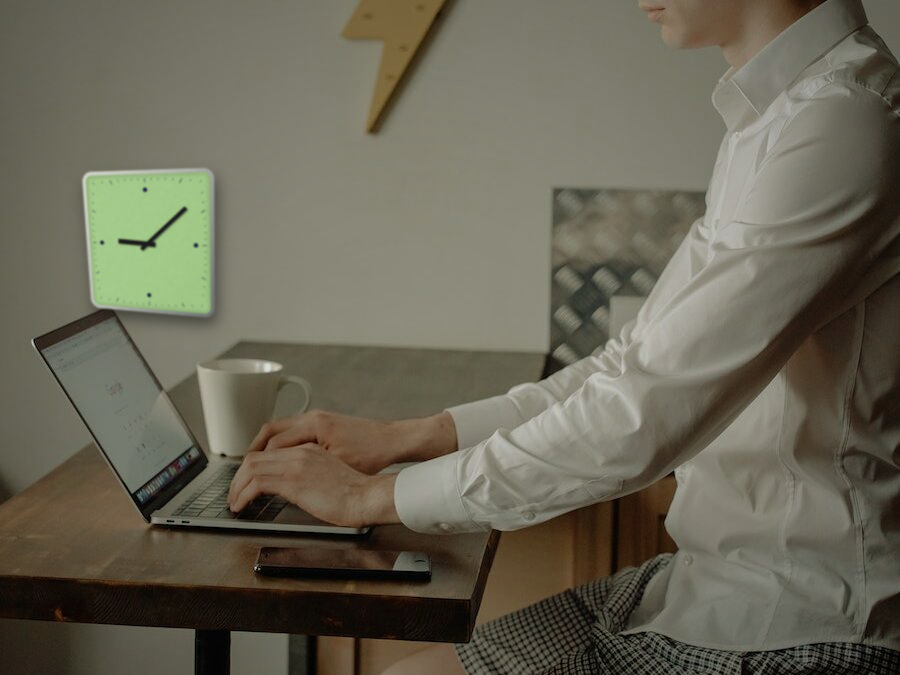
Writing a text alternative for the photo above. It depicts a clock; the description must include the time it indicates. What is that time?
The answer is 9:08
